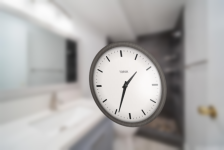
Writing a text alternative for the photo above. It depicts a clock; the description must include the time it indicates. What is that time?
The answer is 1:34
